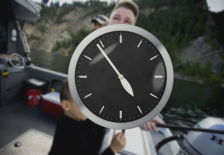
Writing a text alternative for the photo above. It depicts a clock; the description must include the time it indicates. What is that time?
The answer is 4:54
